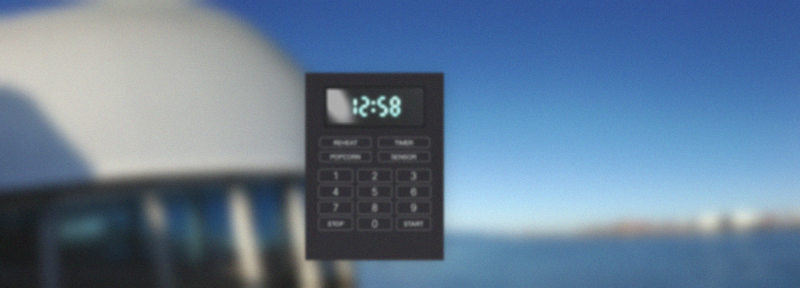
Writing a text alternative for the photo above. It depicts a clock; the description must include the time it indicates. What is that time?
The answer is 12:58
